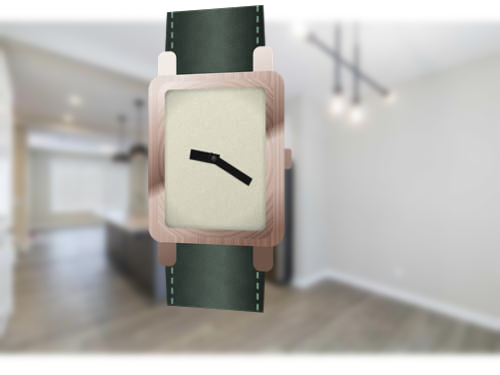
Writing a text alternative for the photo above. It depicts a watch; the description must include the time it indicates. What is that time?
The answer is 9:20
